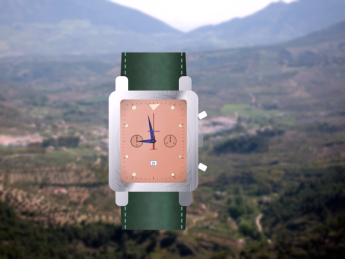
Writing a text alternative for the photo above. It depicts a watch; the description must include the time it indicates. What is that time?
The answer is 8:58
